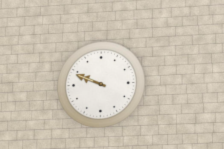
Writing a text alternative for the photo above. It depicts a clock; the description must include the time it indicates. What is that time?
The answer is 9:49
